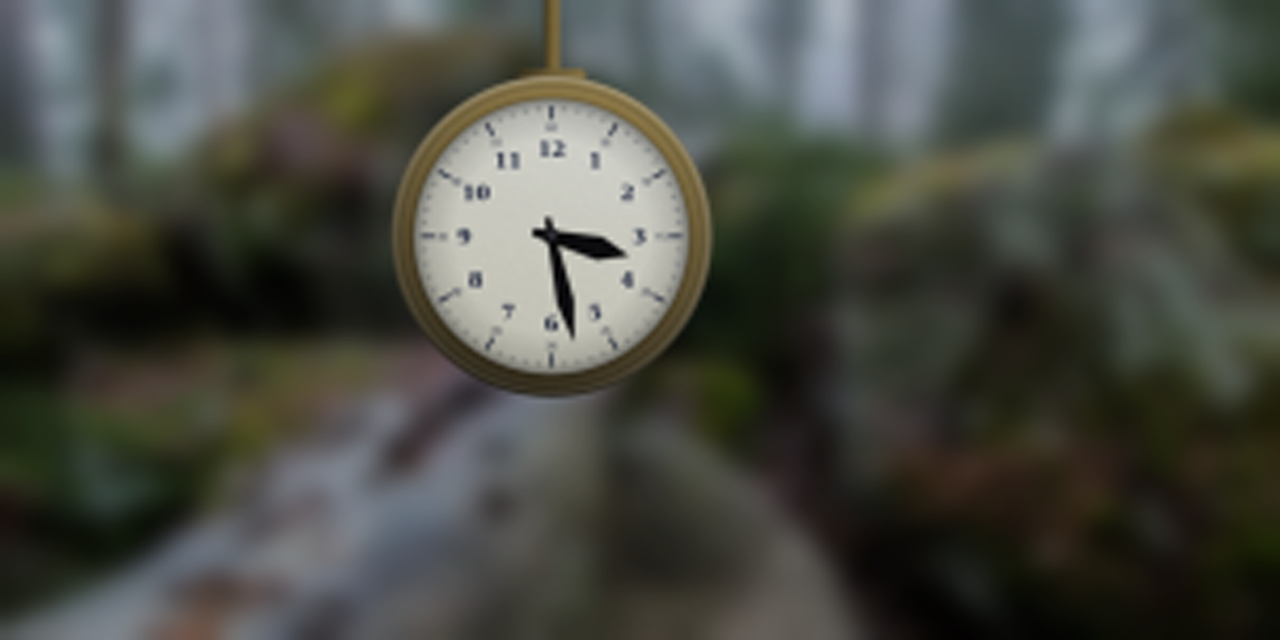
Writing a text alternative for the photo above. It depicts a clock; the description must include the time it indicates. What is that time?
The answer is 3:28
